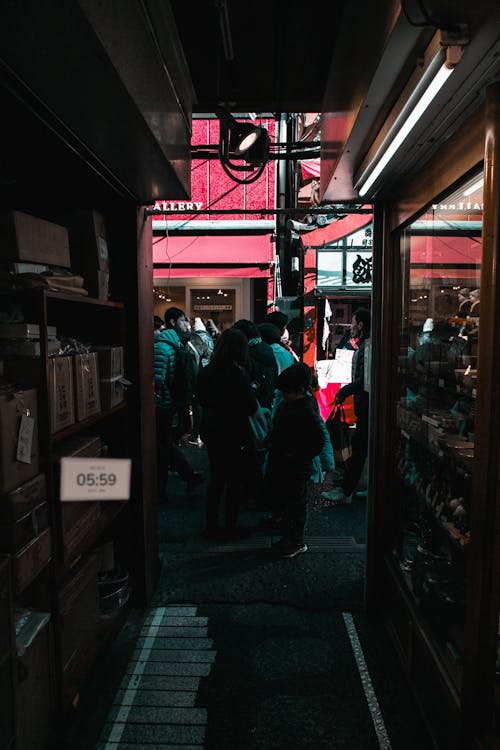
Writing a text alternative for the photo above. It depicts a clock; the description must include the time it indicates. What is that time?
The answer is 5:59
